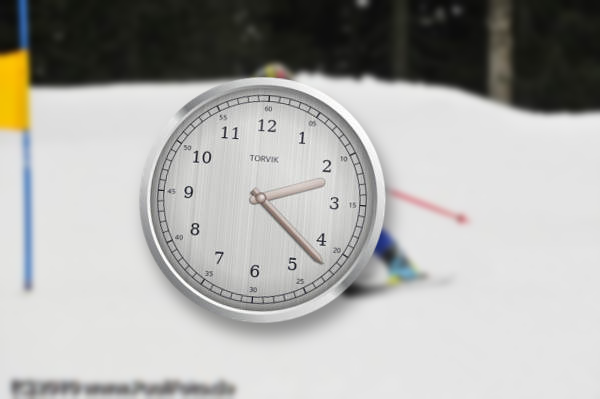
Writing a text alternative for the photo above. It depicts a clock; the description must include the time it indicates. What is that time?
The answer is 2:22
